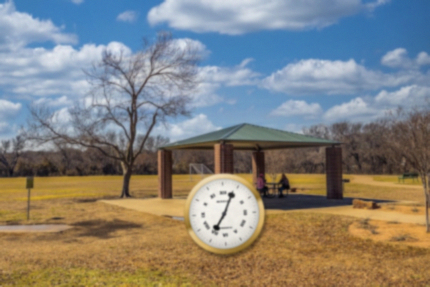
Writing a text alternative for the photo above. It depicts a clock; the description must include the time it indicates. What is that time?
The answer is 7:04
